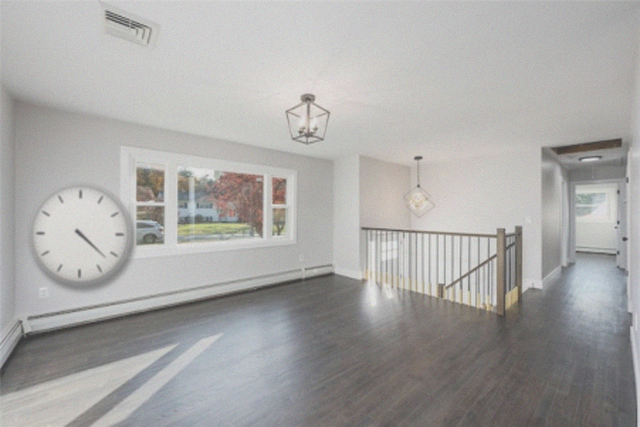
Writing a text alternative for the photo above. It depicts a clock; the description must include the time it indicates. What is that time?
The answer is 4:22
